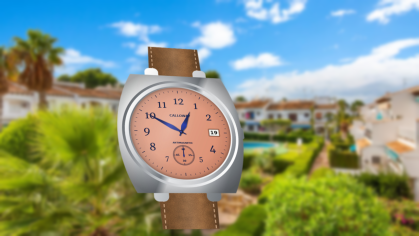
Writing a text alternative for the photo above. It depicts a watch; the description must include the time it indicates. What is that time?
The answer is 12:50
